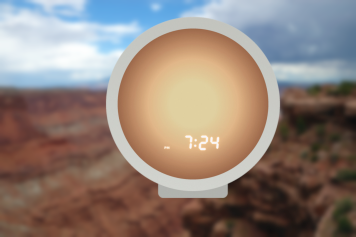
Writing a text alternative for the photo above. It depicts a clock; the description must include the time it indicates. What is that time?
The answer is 7:24
